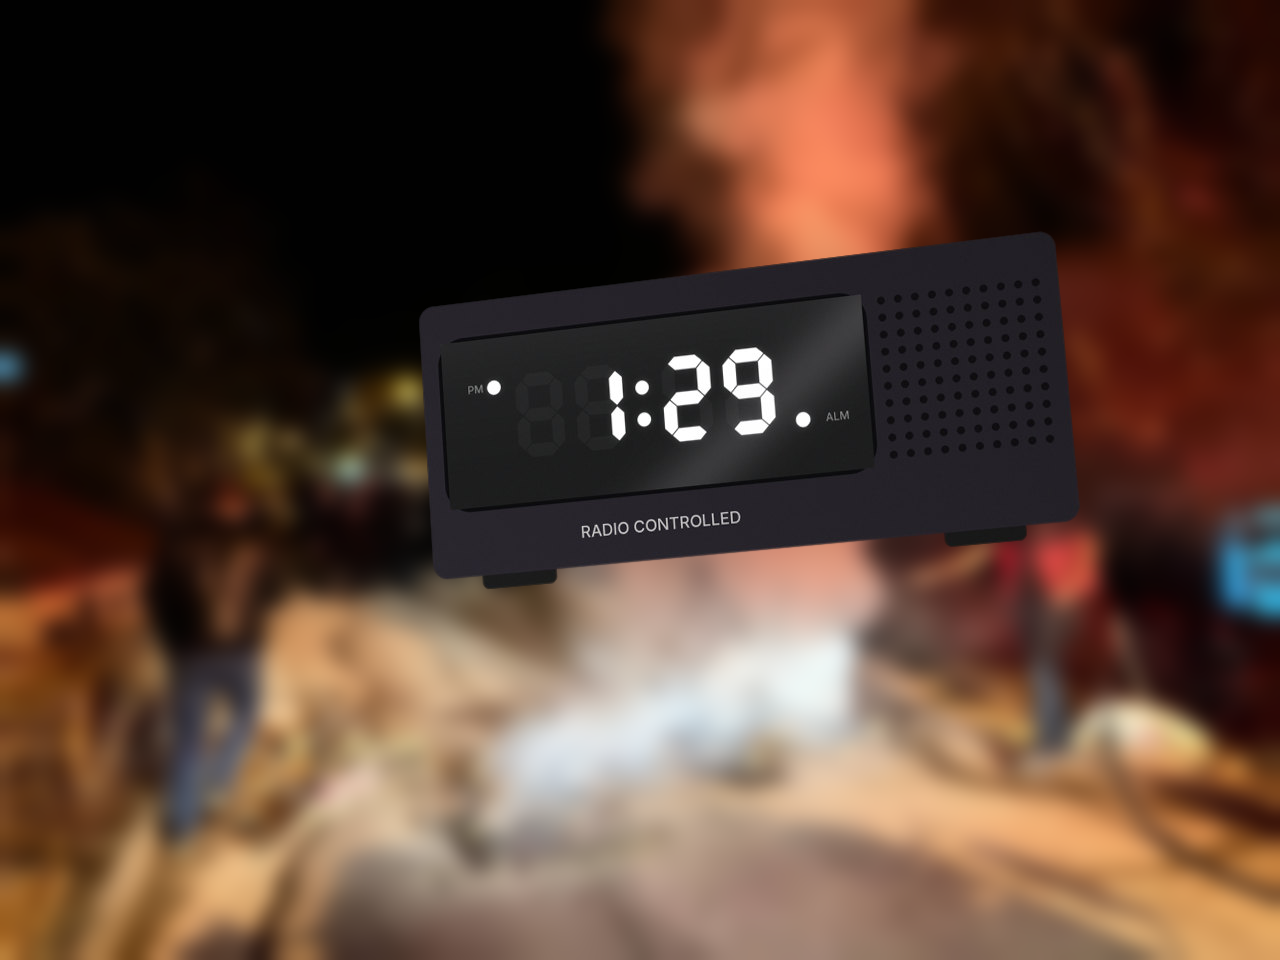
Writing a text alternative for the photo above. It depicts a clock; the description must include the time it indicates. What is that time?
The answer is 1:29
